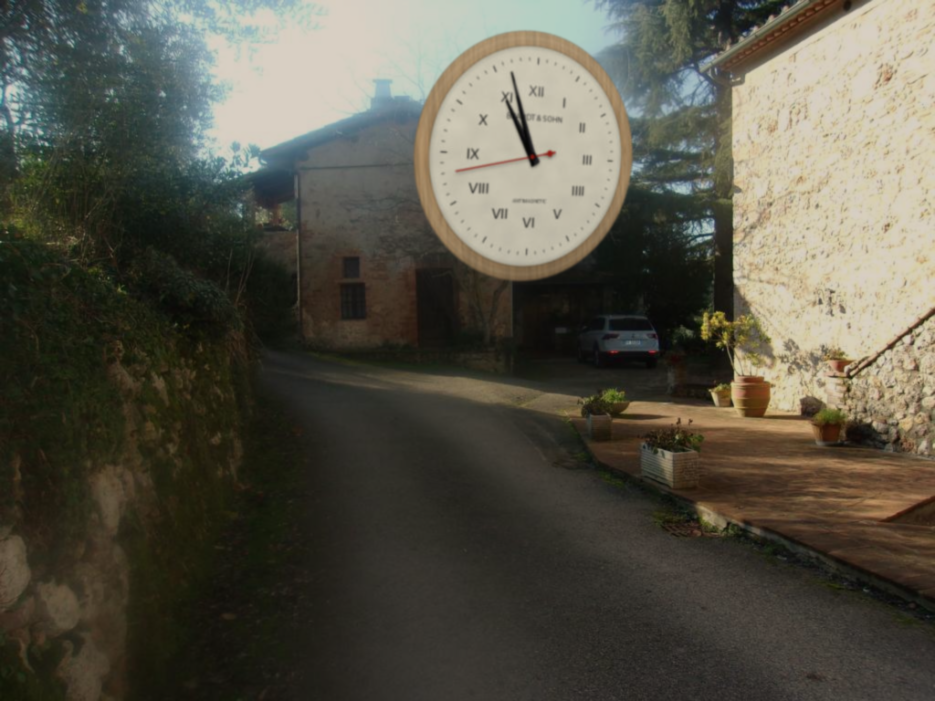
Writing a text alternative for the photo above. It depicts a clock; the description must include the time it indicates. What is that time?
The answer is 10:56:43
